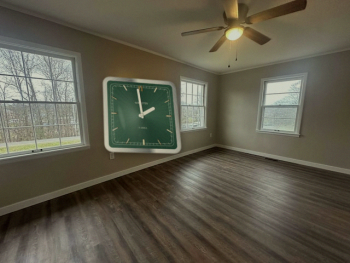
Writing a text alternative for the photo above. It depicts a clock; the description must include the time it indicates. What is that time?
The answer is 1:59
